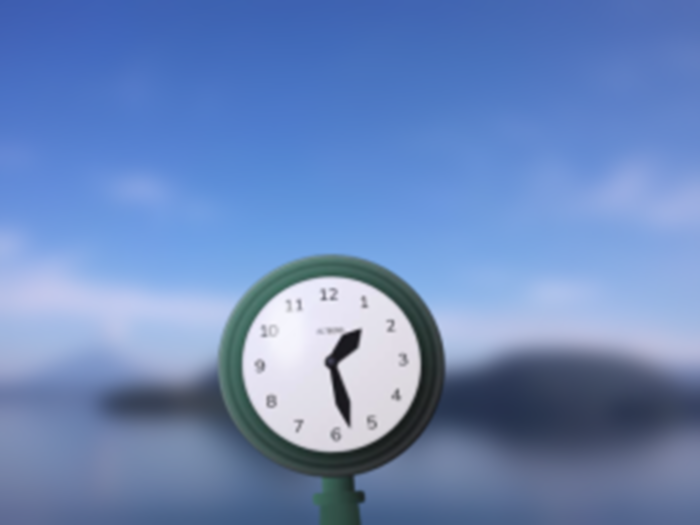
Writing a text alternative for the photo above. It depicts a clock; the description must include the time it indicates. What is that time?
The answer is 1:28
